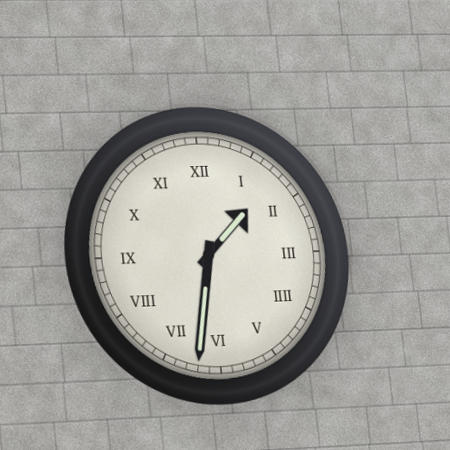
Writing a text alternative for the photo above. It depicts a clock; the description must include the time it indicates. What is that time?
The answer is 1:32
